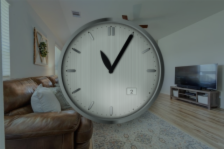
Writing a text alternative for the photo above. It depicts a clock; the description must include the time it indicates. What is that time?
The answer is 11:05
